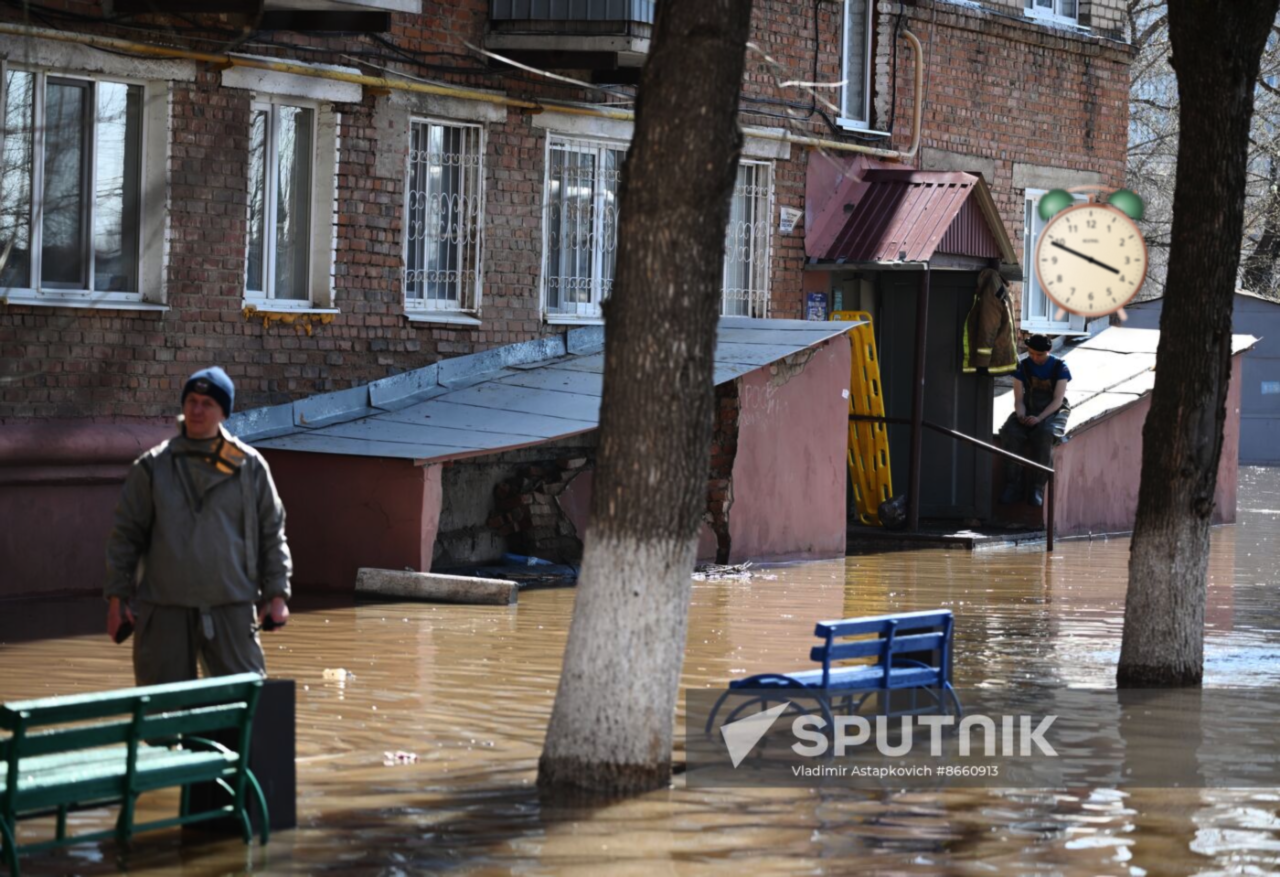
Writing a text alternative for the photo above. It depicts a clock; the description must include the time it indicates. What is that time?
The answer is 3:49
